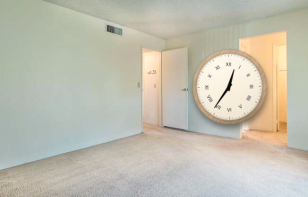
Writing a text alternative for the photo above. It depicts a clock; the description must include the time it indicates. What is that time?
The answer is 12:36
